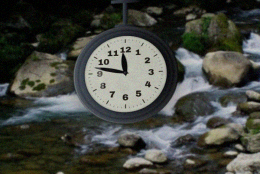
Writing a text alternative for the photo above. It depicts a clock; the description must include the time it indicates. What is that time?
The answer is 11:47
